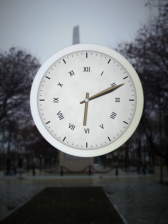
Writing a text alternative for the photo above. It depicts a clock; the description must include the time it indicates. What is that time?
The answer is 6:11
